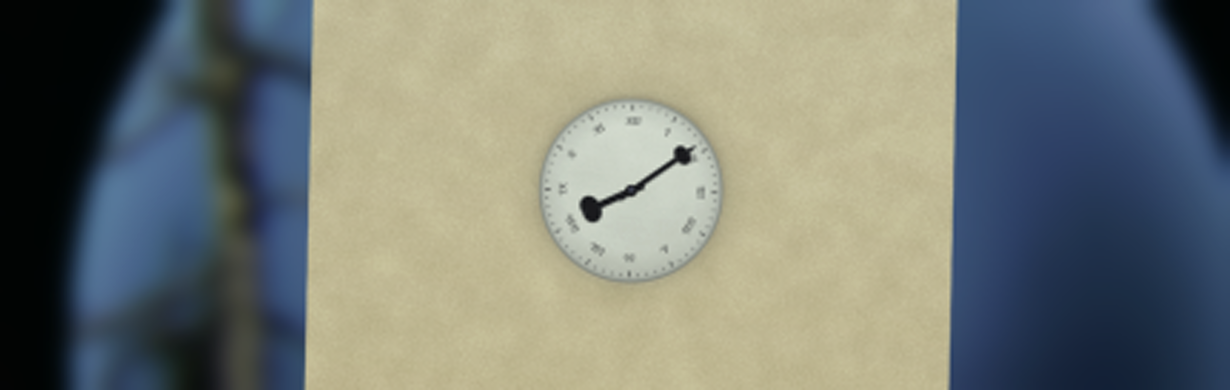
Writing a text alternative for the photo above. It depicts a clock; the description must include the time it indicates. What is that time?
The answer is 8:09
